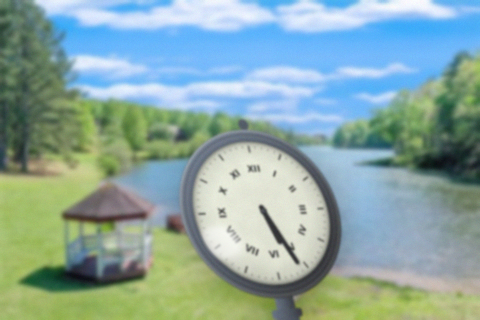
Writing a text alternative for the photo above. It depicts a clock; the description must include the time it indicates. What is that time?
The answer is 5:26
